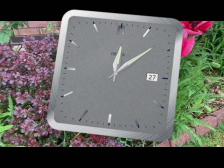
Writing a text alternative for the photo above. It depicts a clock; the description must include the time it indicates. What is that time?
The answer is 12:08
